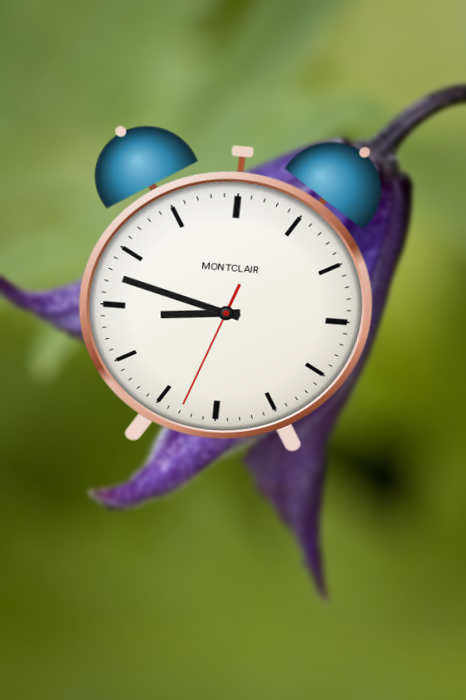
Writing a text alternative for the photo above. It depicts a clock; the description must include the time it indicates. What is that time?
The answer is 8:47:33
